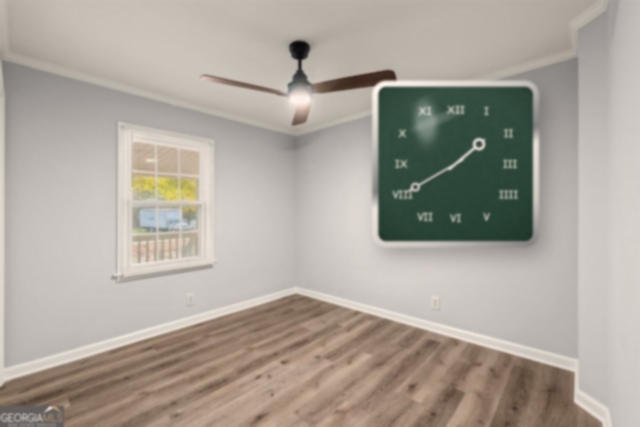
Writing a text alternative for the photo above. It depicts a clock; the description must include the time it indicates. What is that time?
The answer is 1:40
